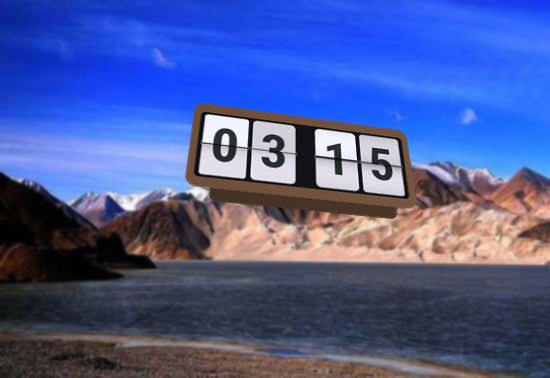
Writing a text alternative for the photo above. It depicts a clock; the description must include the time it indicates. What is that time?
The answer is 3:15
